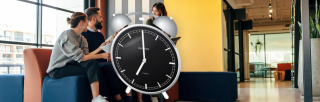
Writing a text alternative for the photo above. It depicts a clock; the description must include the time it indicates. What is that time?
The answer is 7:00
